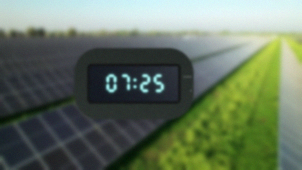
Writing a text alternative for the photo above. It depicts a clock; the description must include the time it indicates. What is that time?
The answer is 7:25
